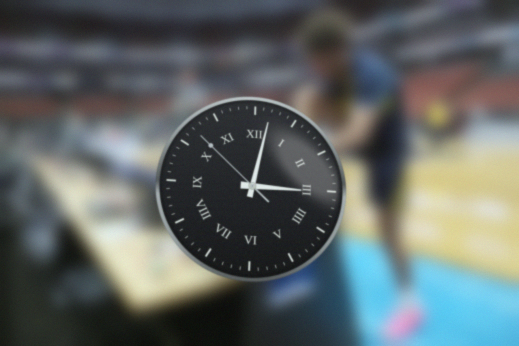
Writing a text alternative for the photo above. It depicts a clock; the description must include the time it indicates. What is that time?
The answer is 3:01:52
